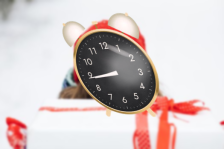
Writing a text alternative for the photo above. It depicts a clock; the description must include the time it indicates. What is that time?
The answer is 8:44
